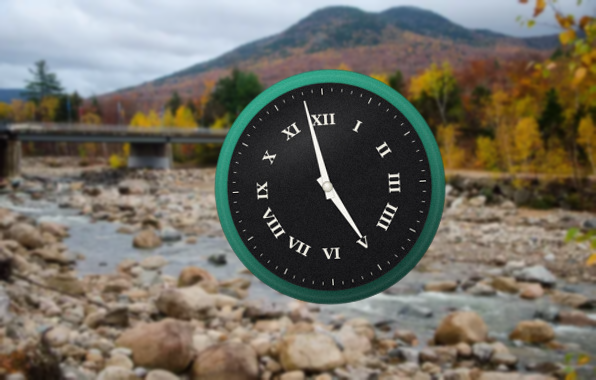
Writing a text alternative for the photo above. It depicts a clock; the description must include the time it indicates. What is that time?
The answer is 4:58
